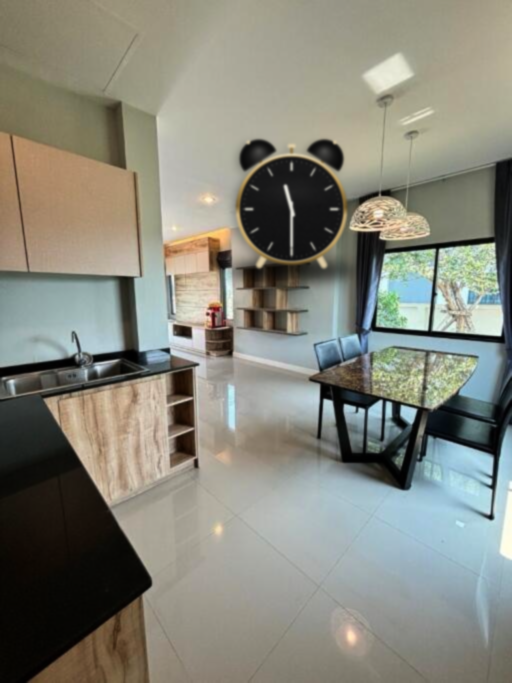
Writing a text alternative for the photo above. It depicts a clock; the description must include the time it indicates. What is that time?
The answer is 11:30
